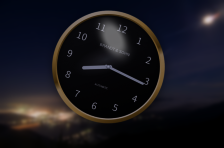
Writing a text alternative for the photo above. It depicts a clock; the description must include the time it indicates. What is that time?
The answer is 8:16
